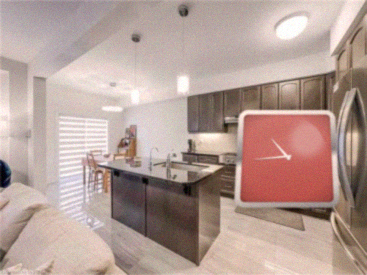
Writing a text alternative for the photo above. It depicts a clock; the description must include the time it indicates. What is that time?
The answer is 10:44
